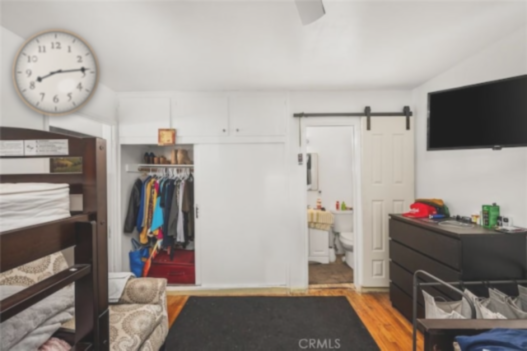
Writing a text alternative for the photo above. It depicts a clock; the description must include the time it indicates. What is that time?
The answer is 8:14
